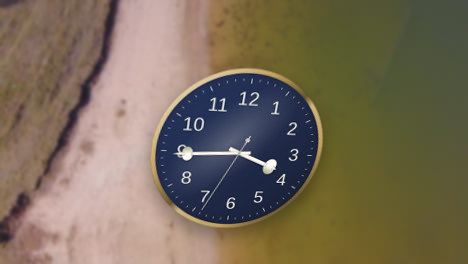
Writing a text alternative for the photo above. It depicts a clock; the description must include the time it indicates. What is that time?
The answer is 3:44:34
